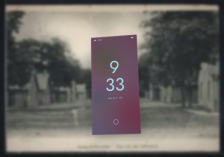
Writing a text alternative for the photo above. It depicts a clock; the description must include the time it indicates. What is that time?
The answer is 9:33
